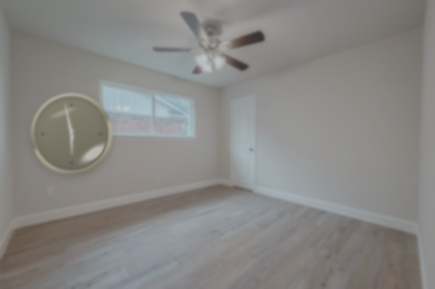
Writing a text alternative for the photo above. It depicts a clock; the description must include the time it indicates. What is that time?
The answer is 5:58
